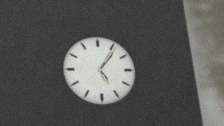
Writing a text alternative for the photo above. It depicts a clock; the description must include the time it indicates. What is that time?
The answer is 5:06
